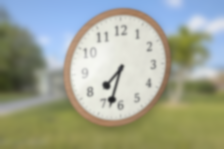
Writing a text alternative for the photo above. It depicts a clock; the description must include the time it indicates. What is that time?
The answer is 7:33
